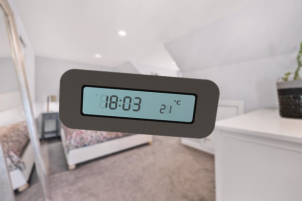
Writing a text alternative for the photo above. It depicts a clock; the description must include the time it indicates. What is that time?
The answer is 18:03
